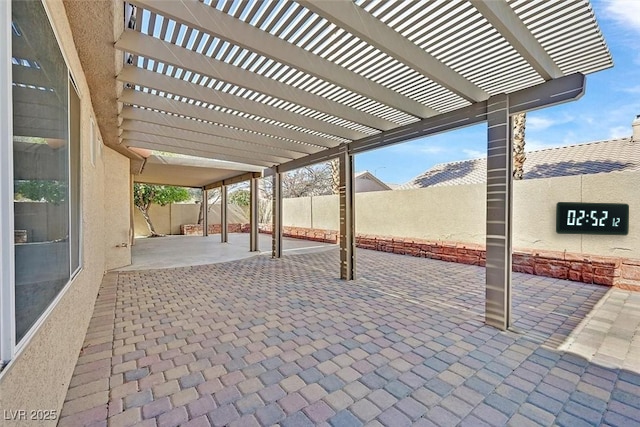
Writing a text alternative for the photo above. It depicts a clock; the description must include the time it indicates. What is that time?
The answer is 2:52:12
